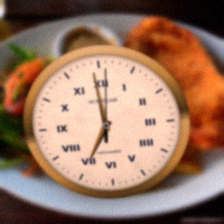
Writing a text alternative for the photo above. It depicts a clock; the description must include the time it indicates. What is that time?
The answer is 6:59:01
